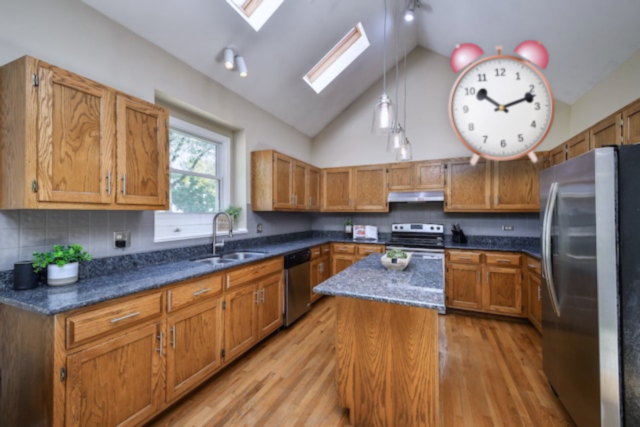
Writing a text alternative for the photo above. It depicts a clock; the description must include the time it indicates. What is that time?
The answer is 10:12
